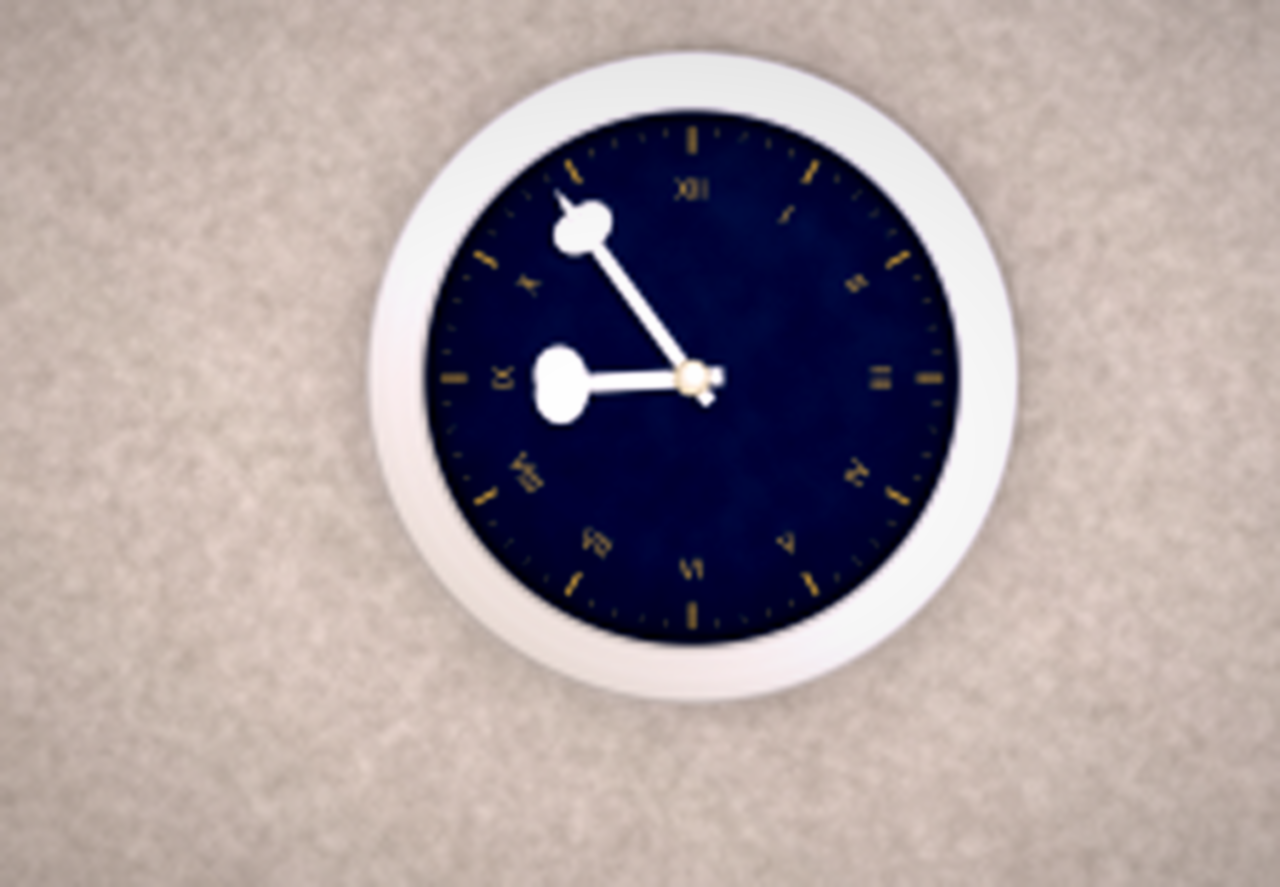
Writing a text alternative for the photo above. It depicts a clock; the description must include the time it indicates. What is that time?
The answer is 8:54
